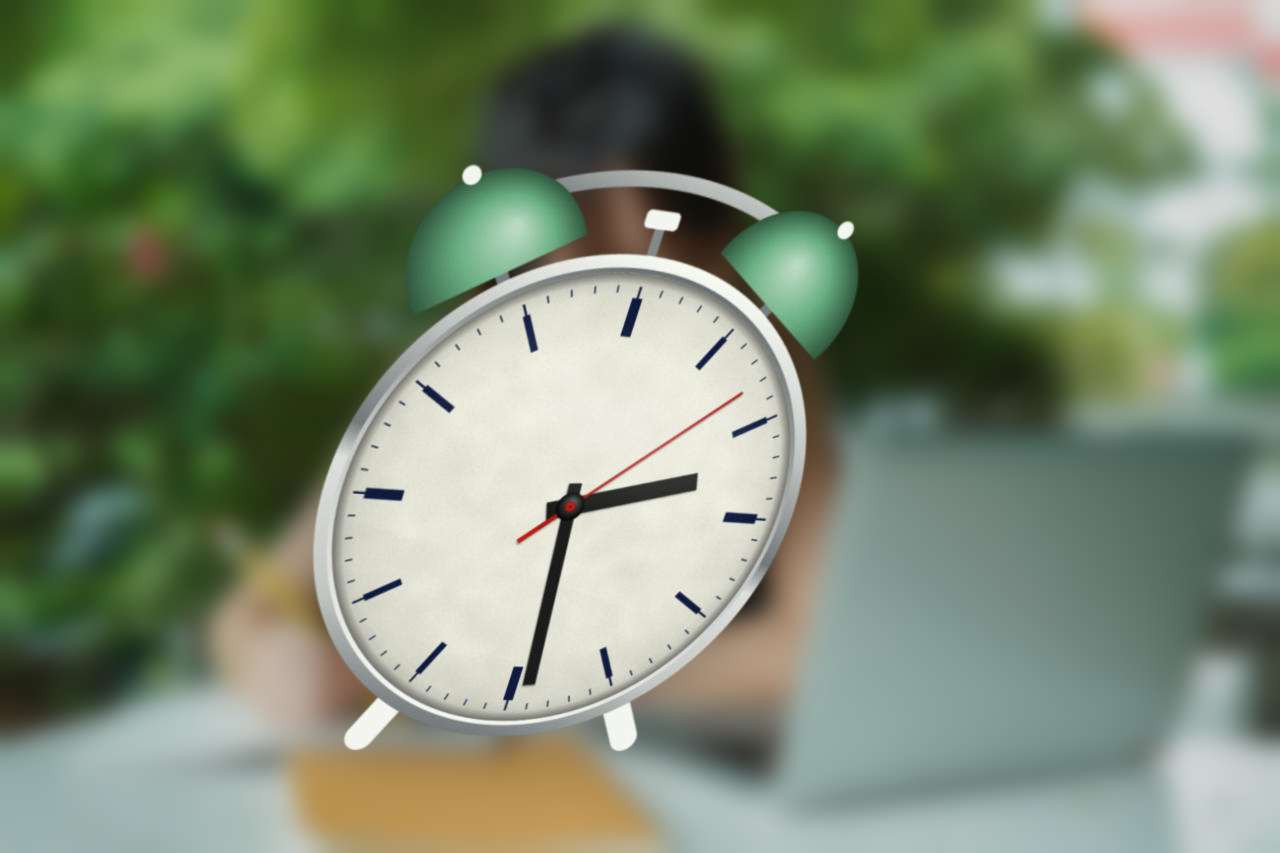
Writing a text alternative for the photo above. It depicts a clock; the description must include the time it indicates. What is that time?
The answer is 2:29:08
